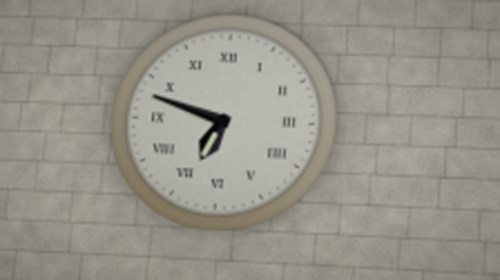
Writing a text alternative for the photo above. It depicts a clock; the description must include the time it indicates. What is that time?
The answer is 6:48
